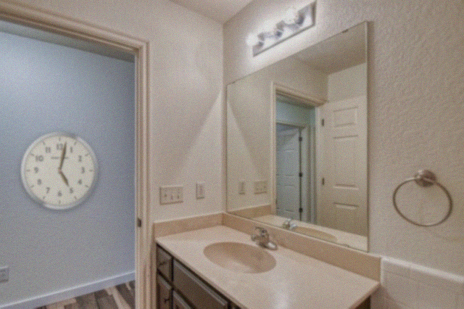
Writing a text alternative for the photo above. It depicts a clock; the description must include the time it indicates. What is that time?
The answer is 5:02
